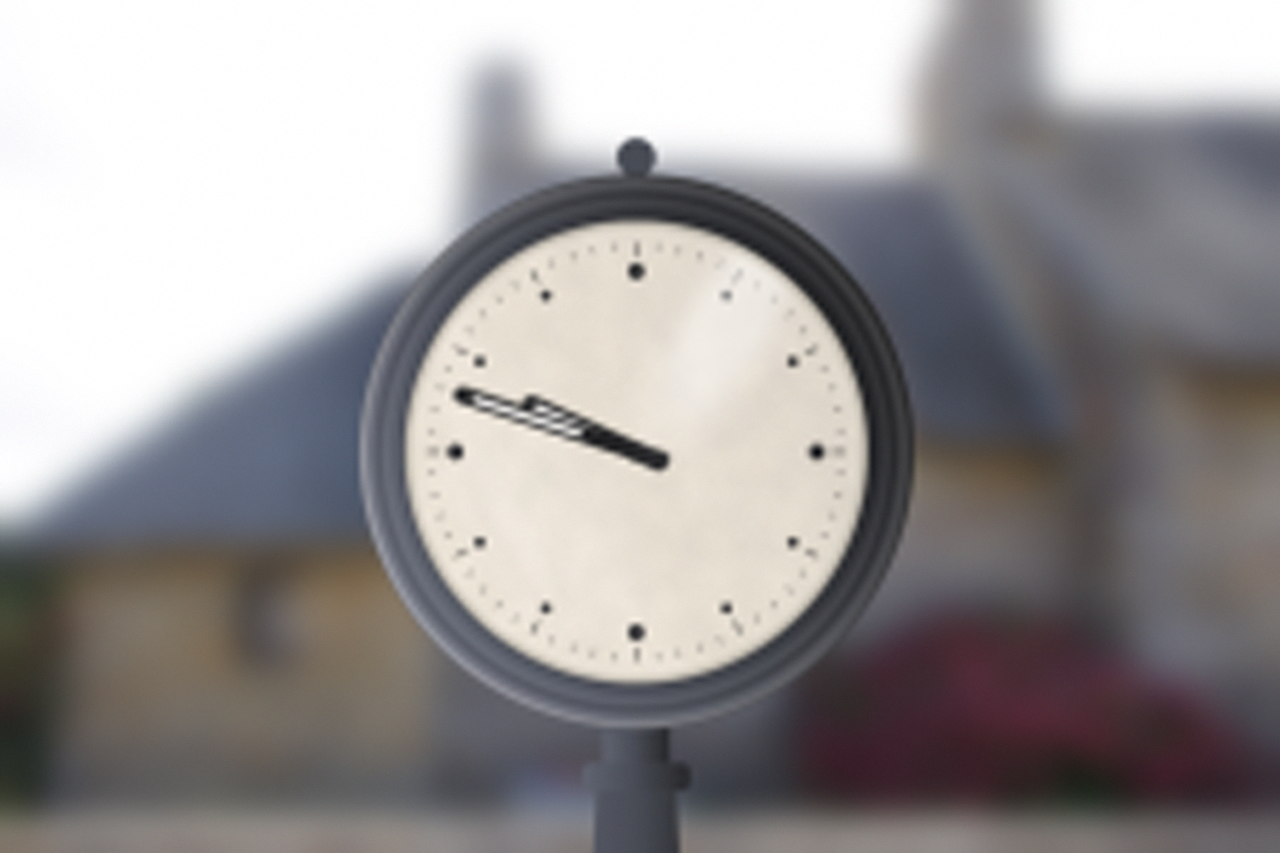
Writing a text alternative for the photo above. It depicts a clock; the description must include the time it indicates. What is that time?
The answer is 9:48
